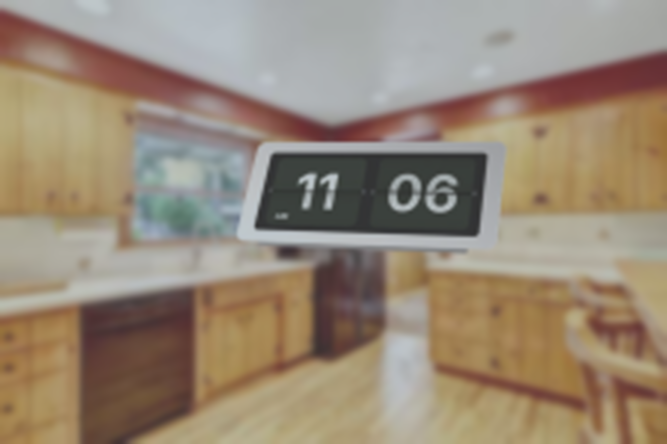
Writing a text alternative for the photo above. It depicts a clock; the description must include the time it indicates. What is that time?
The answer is 11:06
